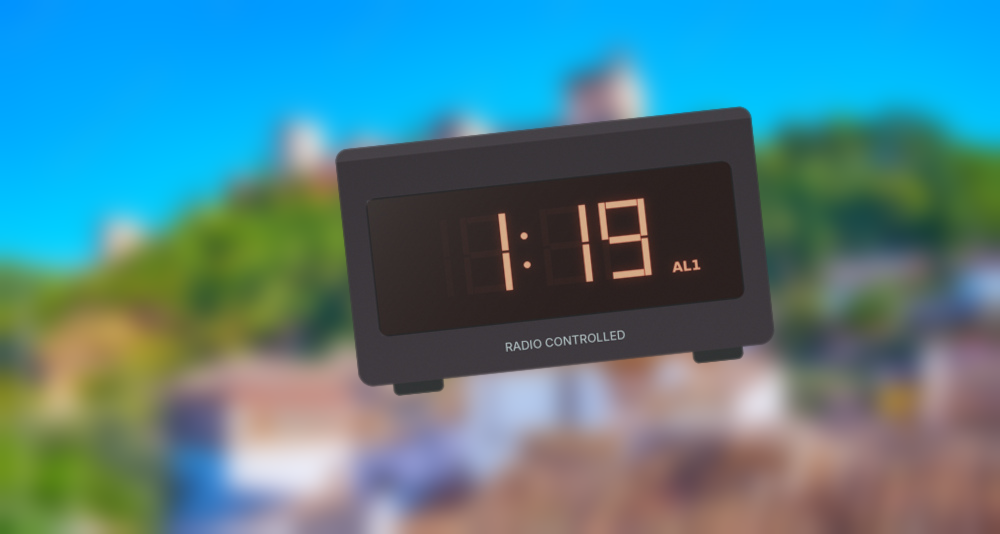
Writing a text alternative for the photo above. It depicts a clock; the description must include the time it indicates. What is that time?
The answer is 1:19
